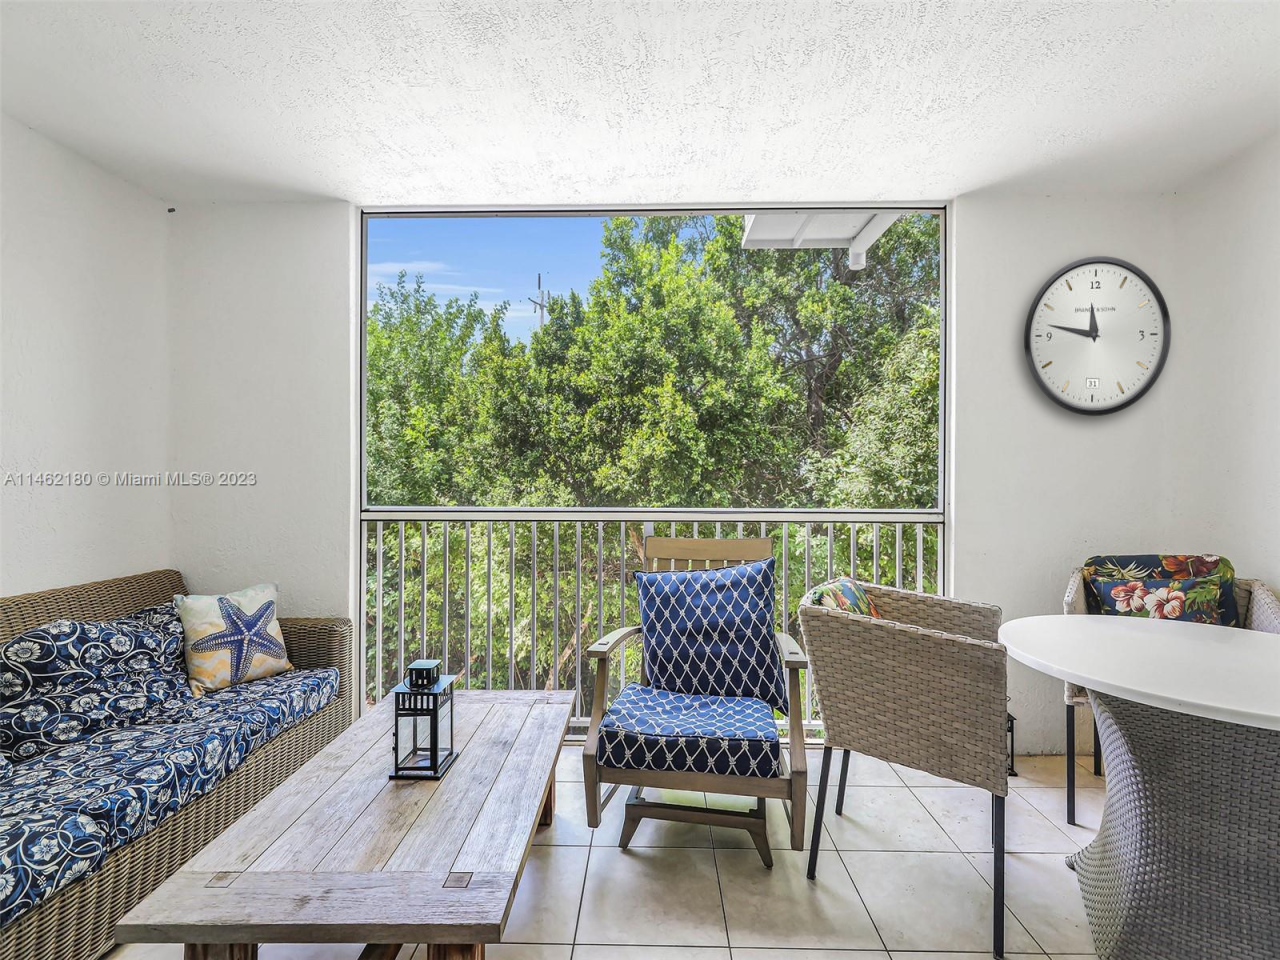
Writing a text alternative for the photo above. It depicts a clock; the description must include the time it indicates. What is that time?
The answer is 11:47
